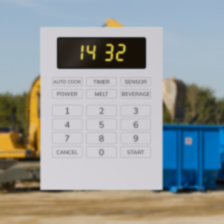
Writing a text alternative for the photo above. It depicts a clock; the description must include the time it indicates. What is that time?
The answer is 14:32
